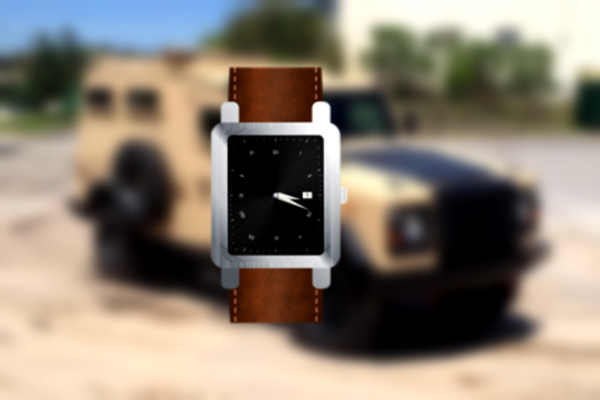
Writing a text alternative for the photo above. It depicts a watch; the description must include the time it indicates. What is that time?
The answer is 3:19
